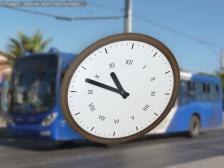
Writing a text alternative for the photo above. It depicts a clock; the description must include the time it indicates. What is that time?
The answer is 10:48
